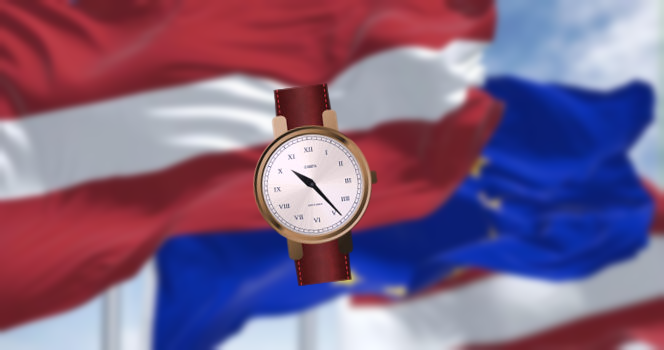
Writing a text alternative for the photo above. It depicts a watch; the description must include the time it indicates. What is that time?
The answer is 10:24
